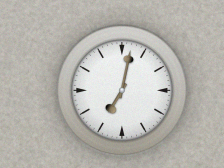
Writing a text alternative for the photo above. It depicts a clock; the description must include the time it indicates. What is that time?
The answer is 7:02
